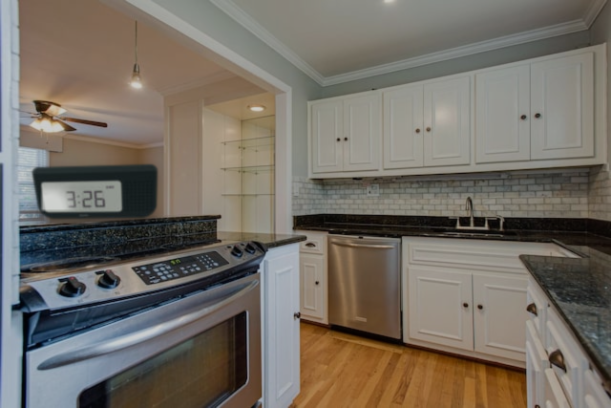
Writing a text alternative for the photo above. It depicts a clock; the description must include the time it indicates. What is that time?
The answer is 3:26
